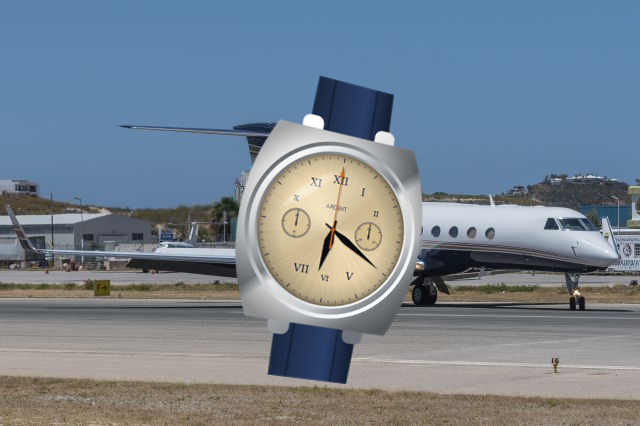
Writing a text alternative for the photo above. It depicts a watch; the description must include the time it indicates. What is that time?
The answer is 6:20
